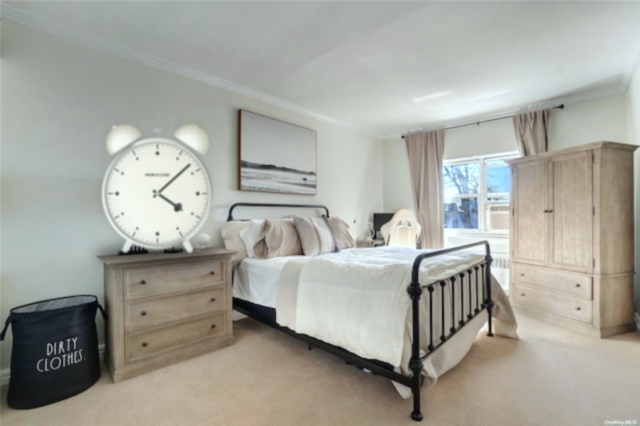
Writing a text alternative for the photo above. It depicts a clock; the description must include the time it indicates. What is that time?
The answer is 4:08
